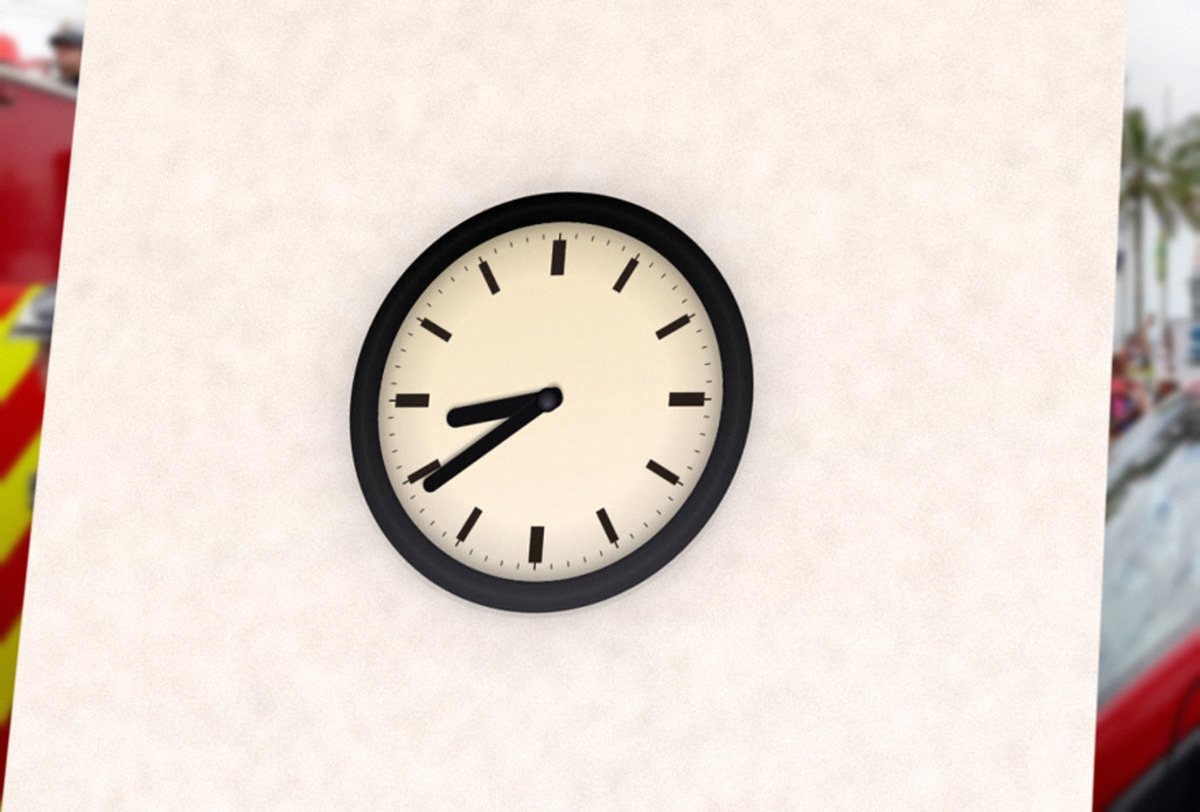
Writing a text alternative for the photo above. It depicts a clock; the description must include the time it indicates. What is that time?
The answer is 8:39
